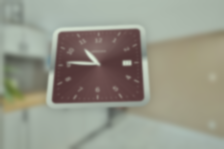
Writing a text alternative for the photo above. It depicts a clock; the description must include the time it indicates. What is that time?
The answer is 10:46
